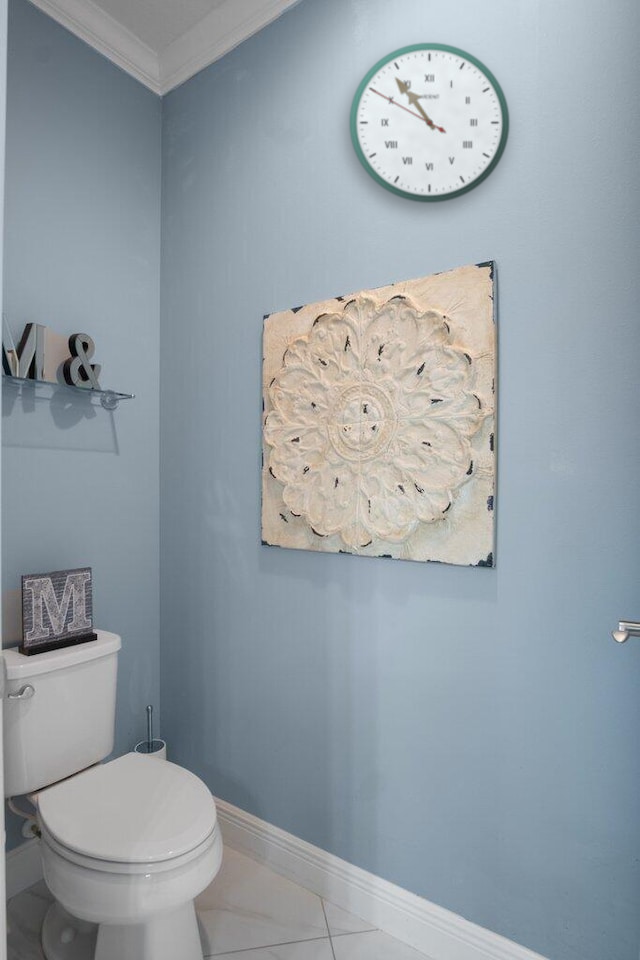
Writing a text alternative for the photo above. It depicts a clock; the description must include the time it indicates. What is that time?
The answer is 10:53:50
